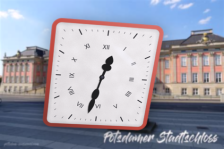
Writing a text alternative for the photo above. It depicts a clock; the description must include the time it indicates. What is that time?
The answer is 12:32
